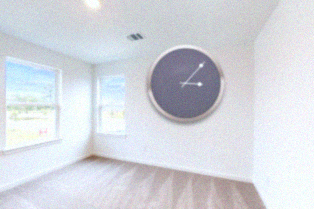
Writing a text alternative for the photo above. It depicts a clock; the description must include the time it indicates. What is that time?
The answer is 3:07
